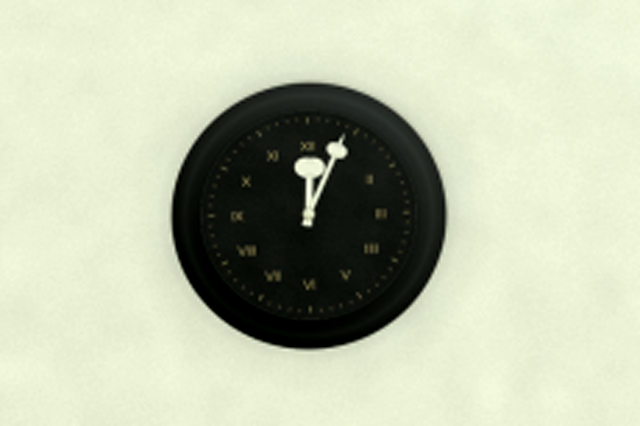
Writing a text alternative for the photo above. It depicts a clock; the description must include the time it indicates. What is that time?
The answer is 12:04
